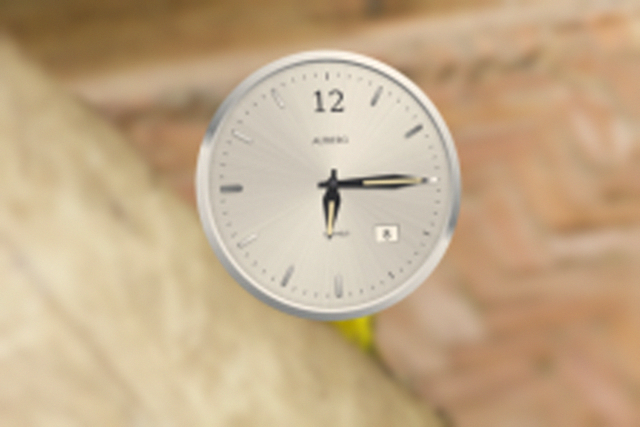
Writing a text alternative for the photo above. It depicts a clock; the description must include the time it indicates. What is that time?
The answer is 6:15
